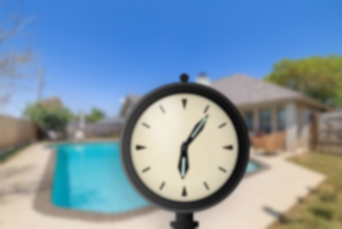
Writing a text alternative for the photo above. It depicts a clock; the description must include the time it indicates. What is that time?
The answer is 6:06
